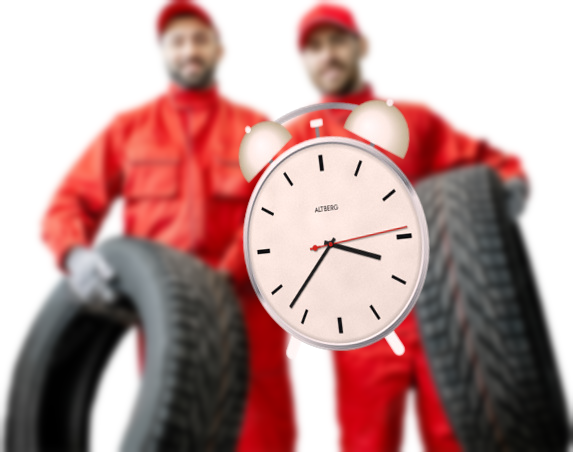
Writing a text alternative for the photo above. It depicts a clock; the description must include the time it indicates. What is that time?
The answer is 3:37:14
